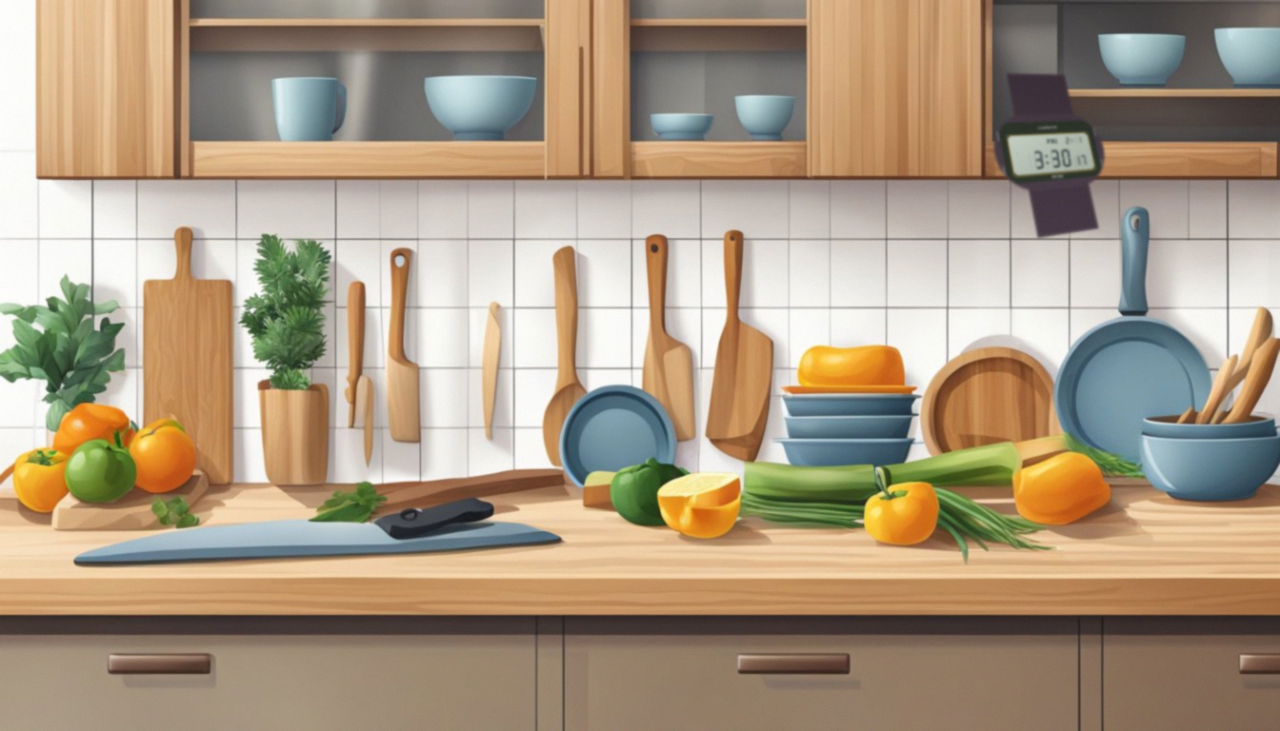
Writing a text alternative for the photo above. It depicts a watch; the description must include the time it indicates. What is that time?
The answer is 3:30
